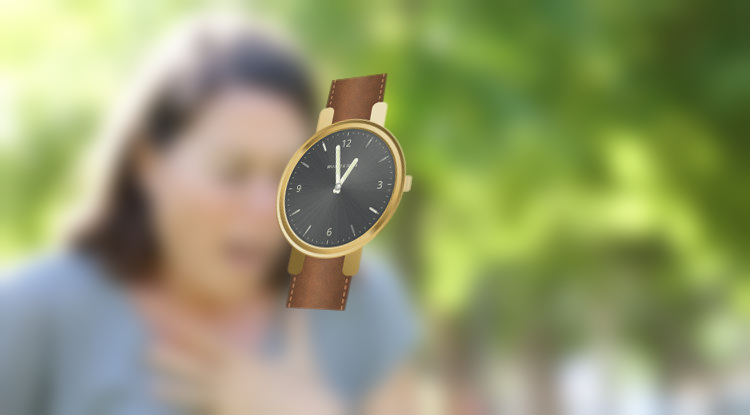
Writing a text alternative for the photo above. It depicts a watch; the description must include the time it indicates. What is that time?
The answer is 12:58
